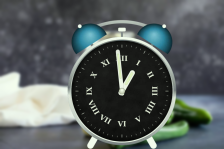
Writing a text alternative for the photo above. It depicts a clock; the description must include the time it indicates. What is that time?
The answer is 12:59
